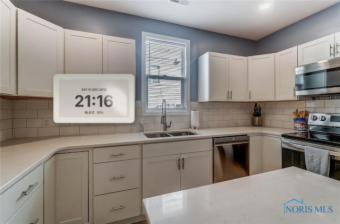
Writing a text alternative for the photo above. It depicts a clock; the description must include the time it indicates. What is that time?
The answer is 21:16
